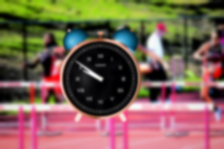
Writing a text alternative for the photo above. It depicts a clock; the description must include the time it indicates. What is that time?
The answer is 9:51
